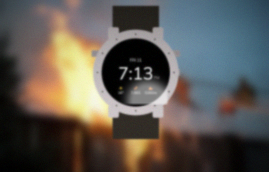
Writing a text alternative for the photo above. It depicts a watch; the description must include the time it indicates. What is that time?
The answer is 7:13
